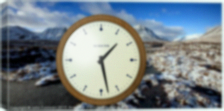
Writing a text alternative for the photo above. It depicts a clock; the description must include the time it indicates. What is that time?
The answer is 1:28
